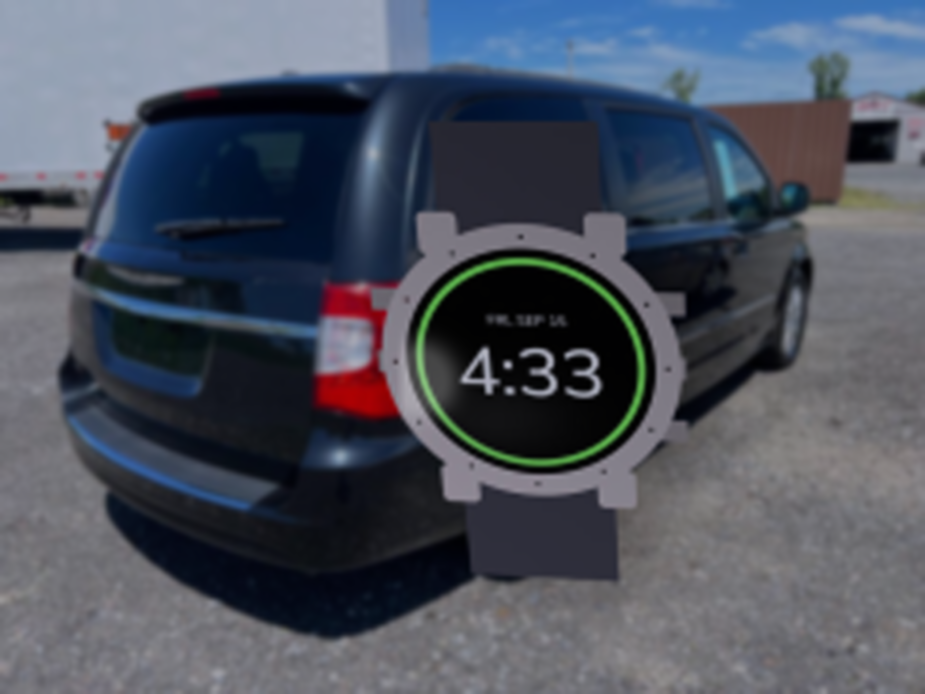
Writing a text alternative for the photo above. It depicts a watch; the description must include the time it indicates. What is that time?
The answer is 4:33
